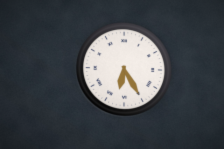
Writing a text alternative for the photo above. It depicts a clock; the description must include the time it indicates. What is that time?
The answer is 6:25
